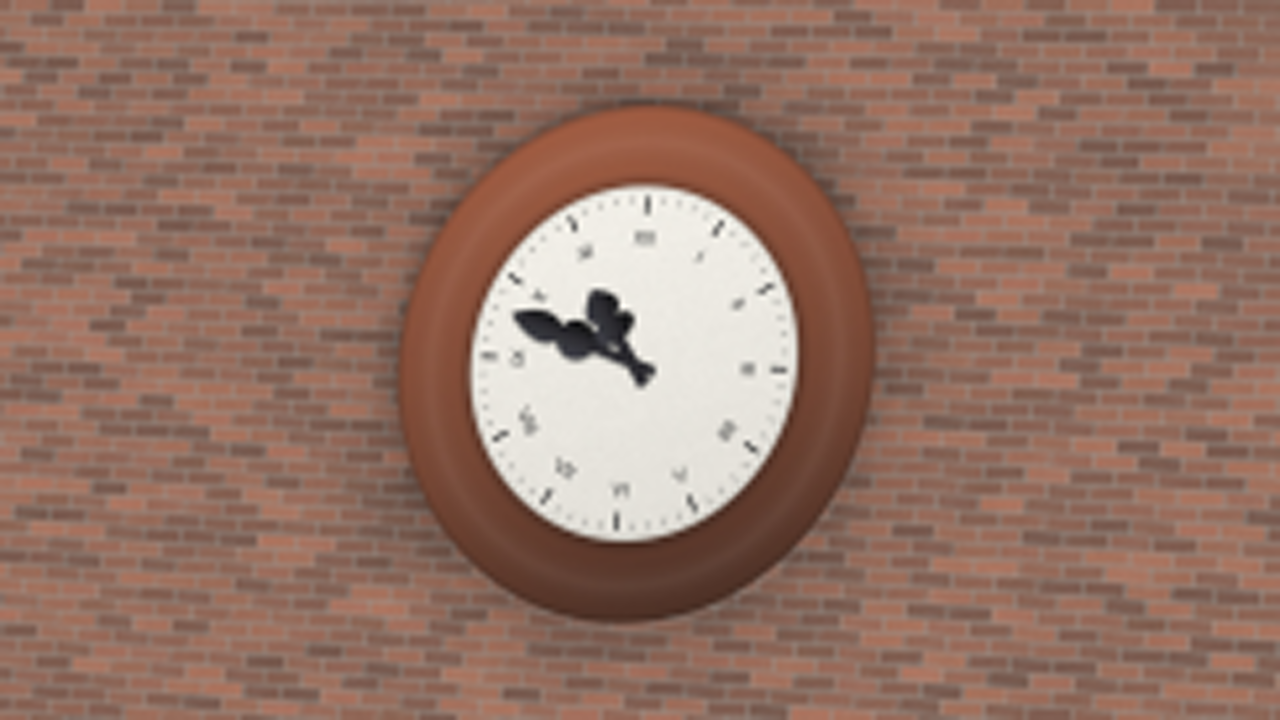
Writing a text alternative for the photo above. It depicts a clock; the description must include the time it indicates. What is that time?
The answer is 10:48
